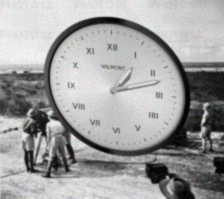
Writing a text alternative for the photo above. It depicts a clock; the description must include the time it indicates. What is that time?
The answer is 1:12
